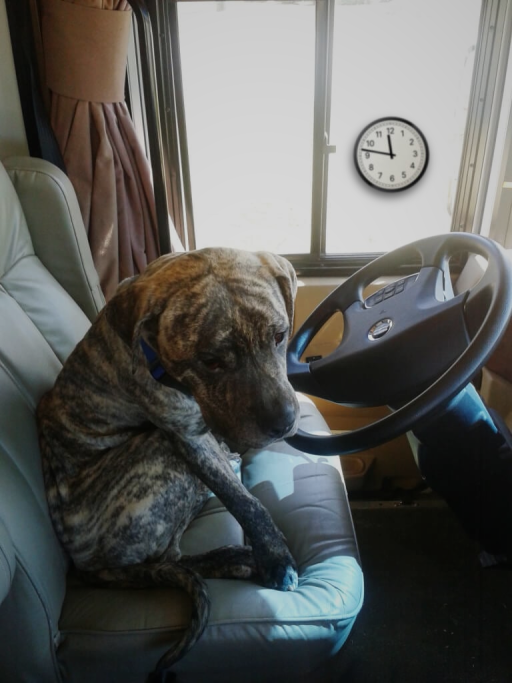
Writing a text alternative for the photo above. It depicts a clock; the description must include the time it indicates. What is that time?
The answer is 11:47
